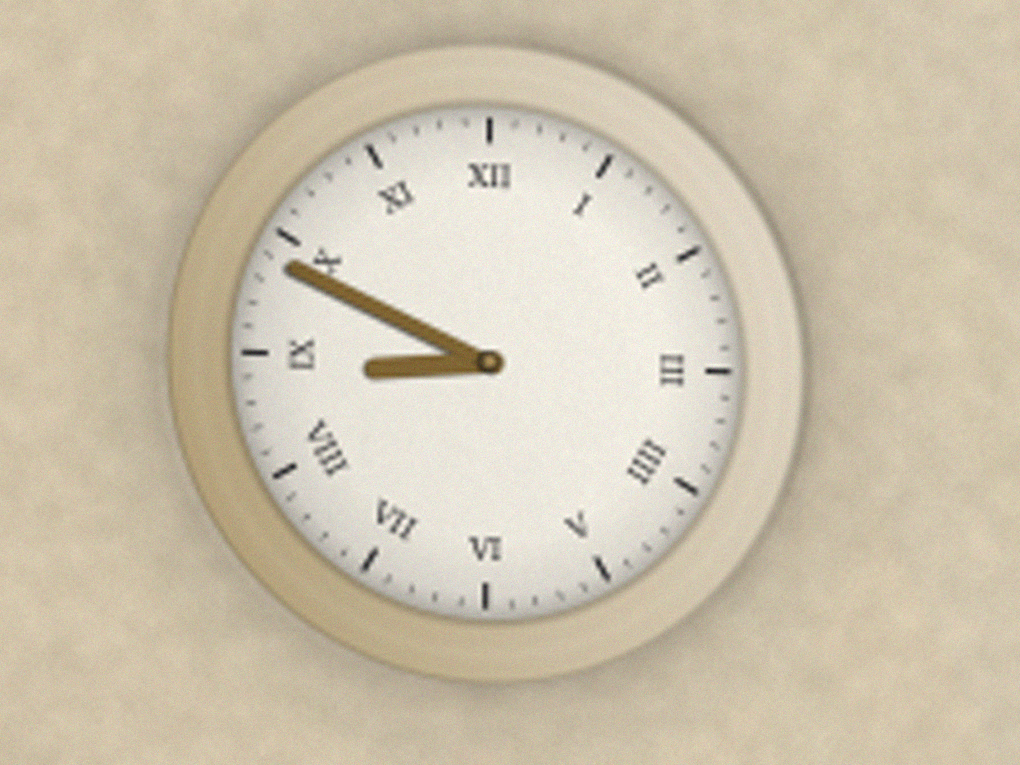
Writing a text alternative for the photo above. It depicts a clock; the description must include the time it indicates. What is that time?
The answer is 8:49
